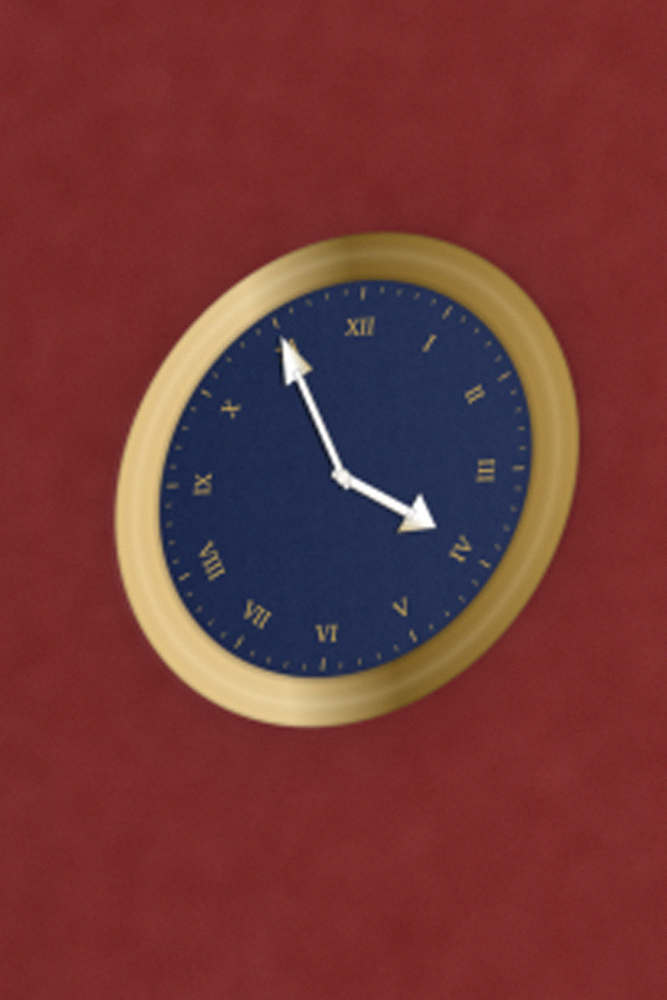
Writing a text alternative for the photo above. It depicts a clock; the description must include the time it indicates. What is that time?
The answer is 3:55
